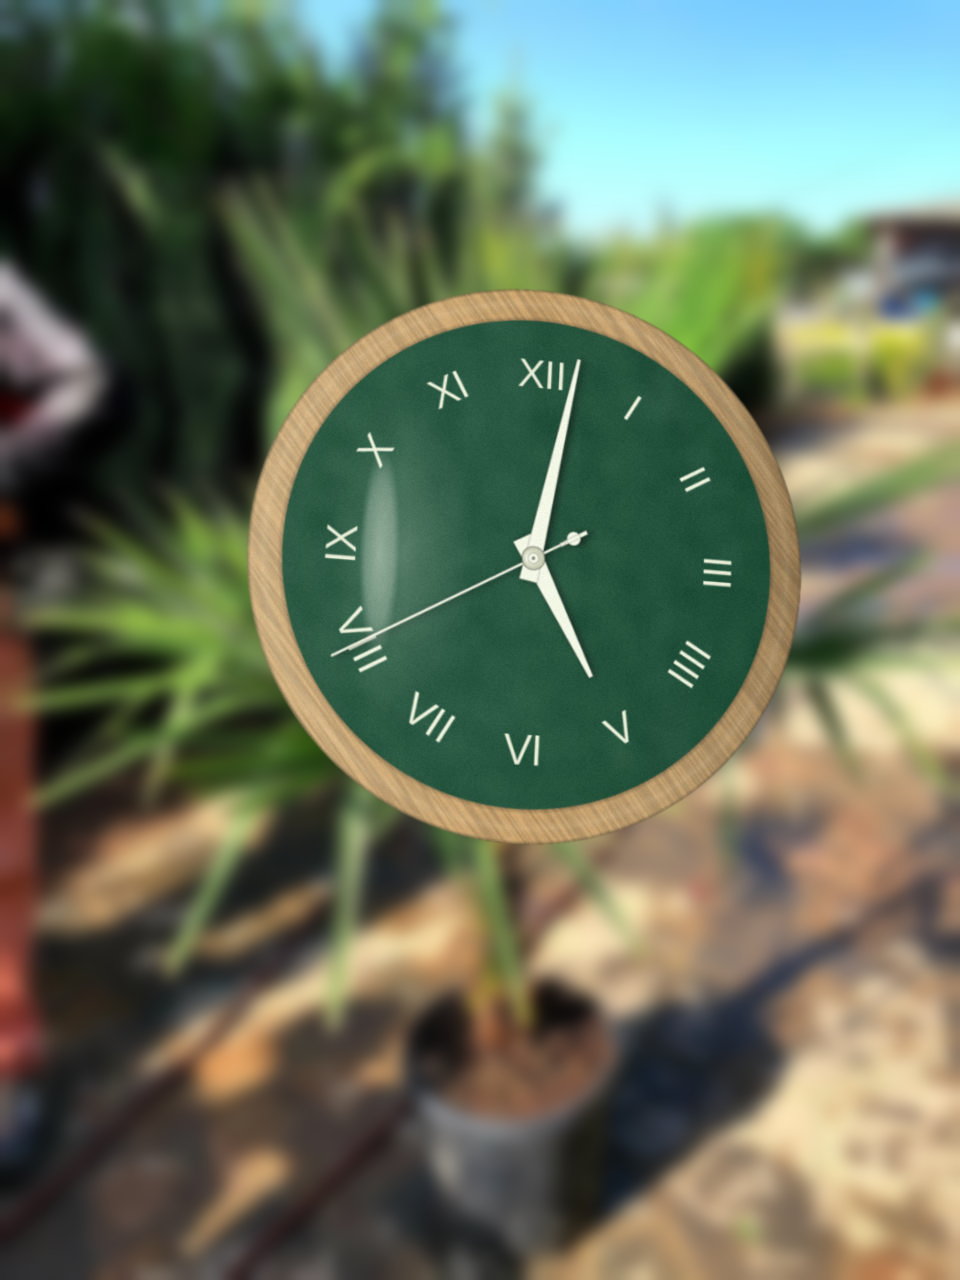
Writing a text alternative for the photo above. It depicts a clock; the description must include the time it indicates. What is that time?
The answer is 5:01:40
